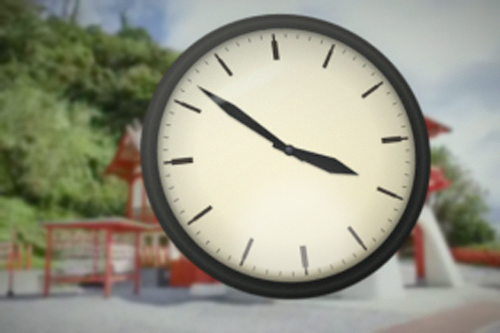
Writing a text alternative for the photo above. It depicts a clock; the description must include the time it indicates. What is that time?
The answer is 3:52
